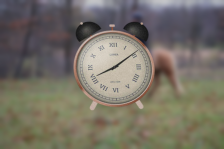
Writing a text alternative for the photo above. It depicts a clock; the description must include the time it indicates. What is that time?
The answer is 8:09
